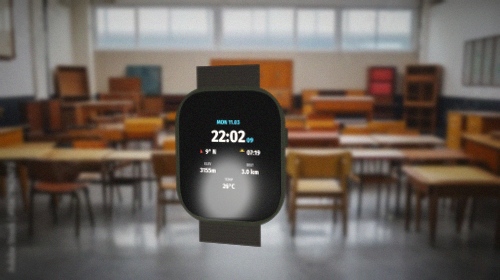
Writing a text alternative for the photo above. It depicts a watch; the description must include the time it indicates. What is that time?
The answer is 22:02
